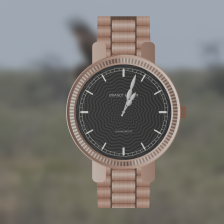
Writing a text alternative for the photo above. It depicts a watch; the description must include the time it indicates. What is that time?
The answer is 1:03
